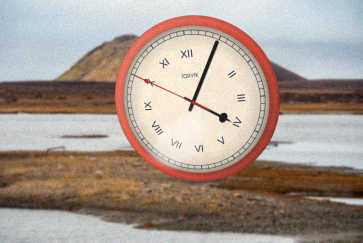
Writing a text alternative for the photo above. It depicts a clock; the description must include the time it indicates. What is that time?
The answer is 4:04:50
